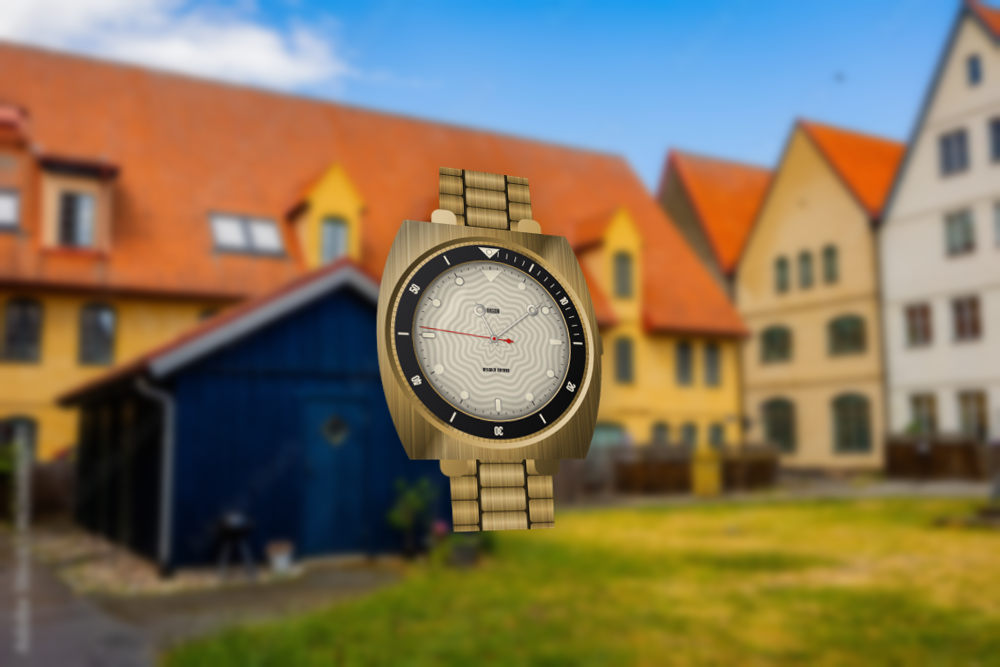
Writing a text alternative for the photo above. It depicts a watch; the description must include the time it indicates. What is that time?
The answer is 11:08:46
